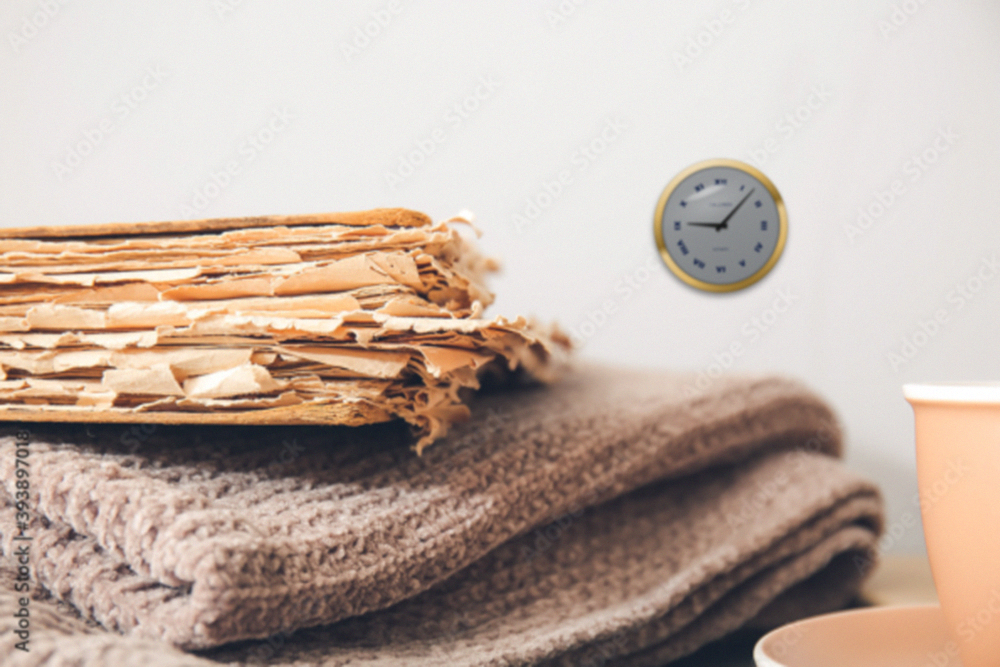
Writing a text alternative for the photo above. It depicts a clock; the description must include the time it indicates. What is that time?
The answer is 9:07
